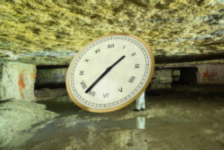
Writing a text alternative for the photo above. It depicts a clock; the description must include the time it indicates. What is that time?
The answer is 1:37
